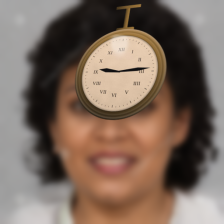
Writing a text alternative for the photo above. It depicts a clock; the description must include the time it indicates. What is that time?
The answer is 9:14
